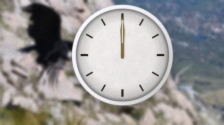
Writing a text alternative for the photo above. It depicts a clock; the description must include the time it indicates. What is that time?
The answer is 12:00
